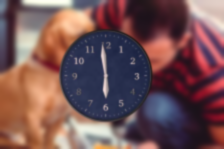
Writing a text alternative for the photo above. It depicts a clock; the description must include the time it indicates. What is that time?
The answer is 5:59
